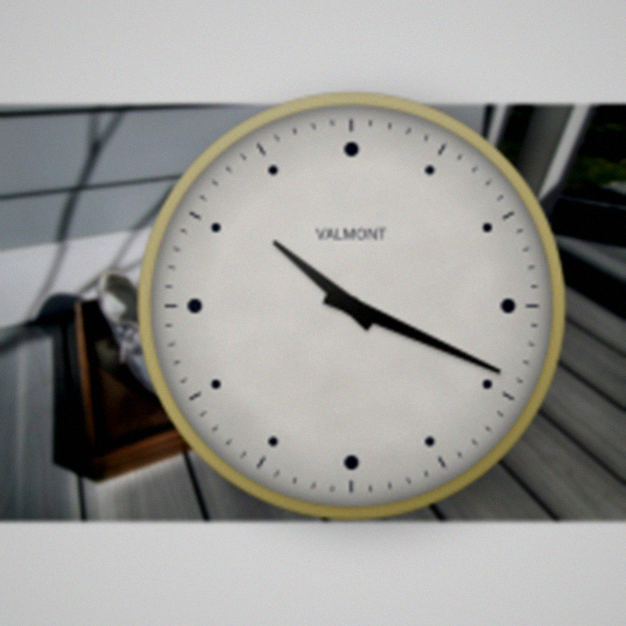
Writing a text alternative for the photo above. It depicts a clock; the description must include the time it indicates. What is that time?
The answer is 10:19
